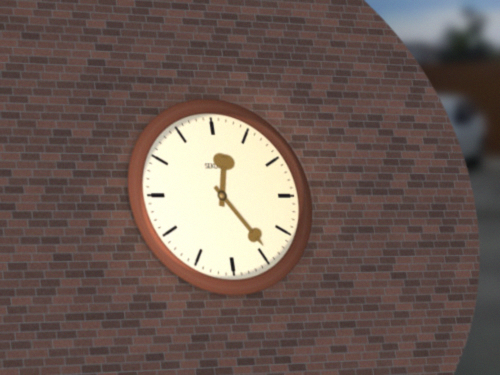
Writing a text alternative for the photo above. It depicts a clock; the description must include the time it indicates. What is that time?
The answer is 12:24
